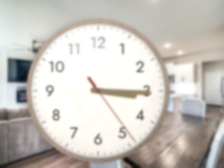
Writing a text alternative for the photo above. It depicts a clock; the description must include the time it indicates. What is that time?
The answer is 3:15:24
